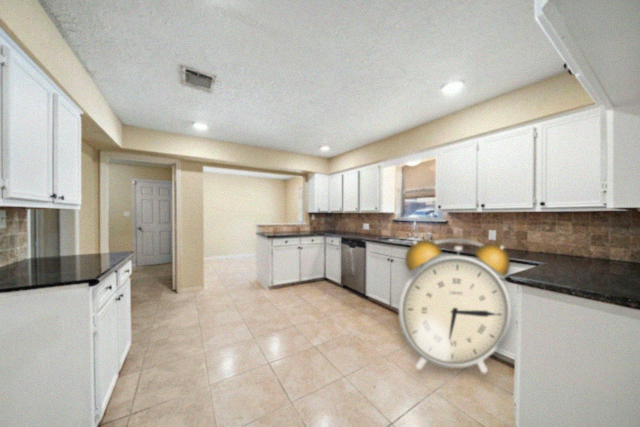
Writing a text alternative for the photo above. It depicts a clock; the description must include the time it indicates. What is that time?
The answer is 6:15
